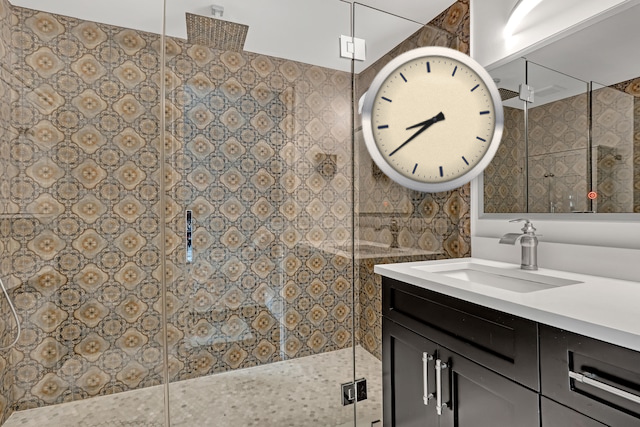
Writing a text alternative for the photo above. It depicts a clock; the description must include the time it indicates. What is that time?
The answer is 8:40
